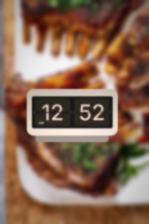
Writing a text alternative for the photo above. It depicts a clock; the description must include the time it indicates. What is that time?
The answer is 12:52
